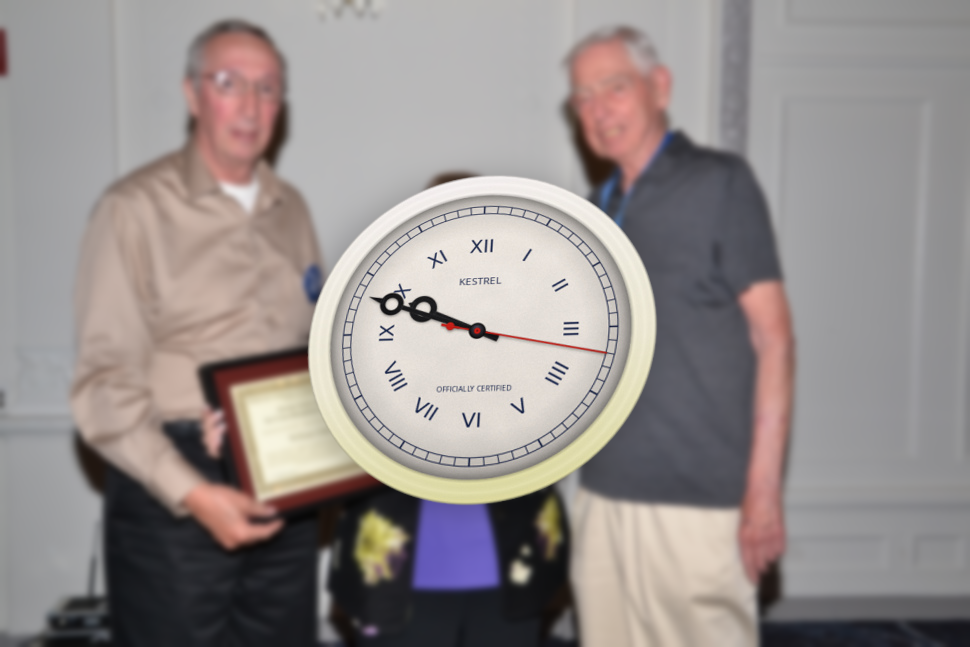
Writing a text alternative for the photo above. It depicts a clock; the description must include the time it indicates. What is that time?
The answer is 9:48:17
